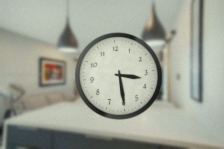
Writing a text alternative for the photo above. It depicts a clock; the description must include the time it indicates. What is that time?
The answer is 3:30
